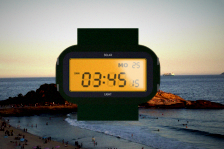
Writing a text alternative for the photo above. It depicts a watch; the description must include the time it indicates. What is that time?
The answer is 3:45:15
